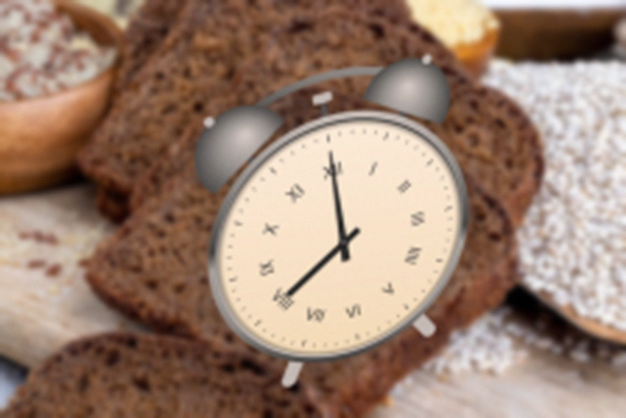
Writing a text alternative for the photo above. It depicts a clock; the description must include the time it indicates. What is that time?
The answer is 8:00
